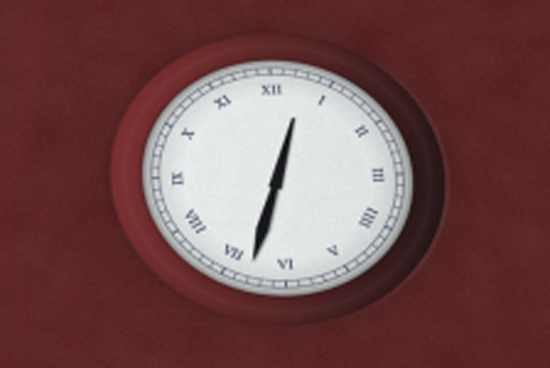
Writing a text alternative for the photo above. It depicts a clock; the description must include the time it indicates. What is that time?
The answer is 12:33
